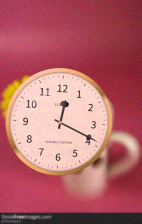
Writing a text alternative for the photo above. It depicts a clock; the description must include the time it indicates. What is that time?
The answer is 12:19
